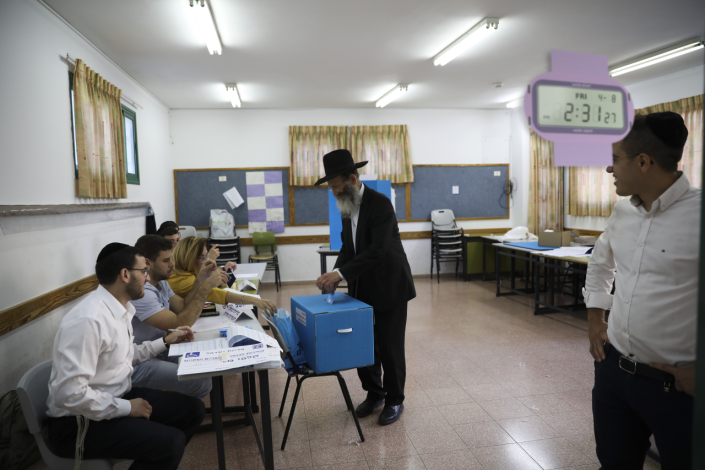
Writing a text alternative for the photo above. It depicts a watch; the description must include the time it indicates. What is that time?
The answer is 2:31:27
